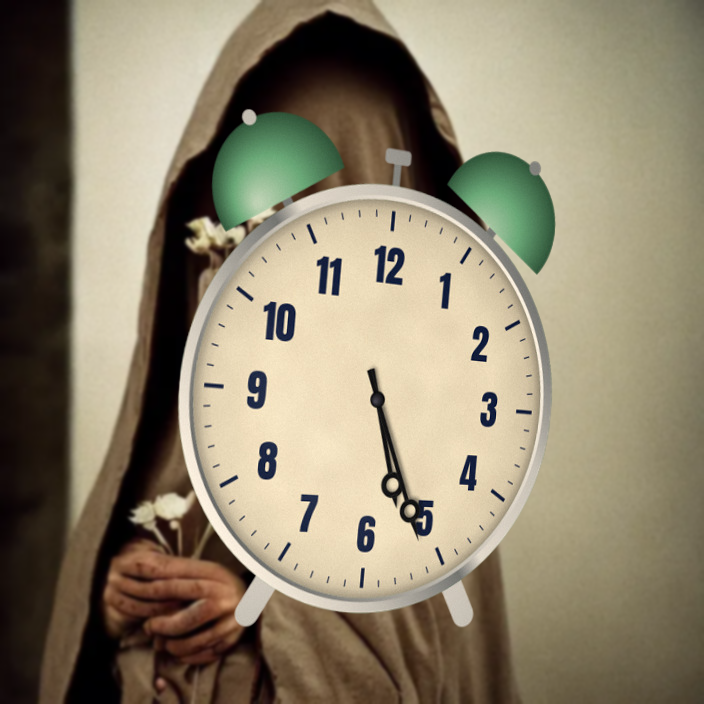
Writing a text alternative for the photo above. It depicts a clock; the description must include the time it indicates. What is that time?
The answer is 5:26
